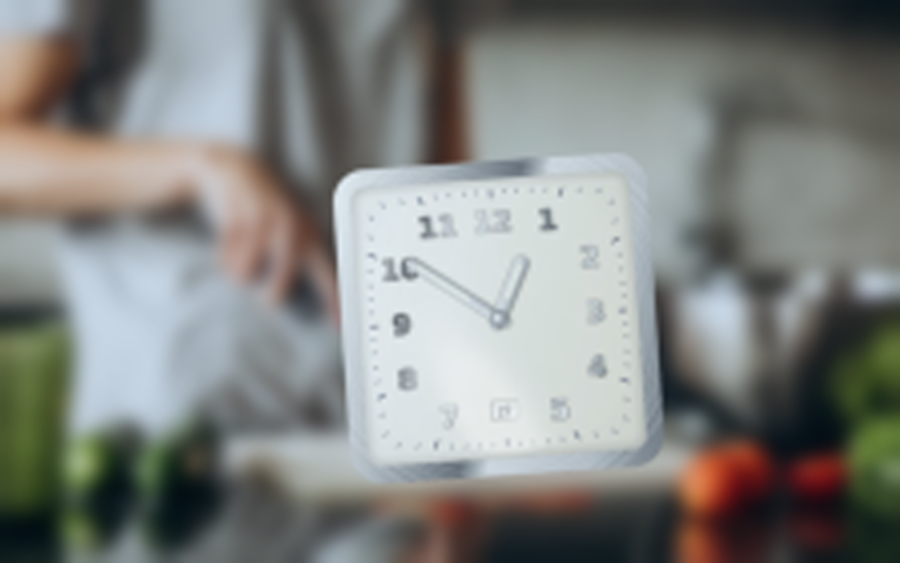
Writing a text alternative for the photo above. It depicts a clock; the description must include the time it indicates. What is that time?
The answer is 12:51
